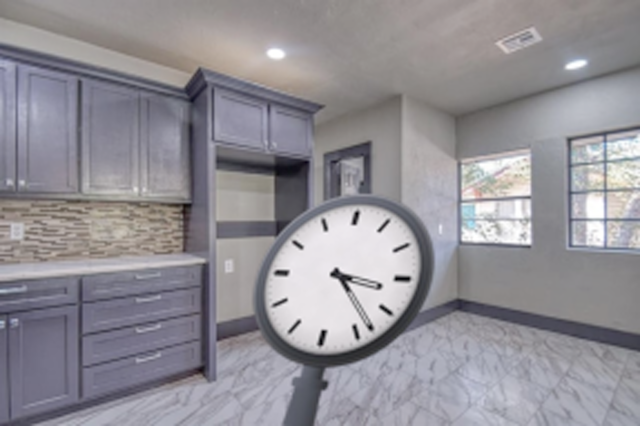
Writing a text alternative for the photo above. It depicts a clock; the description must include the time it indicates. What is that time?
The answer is 3:23
